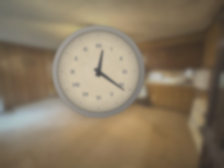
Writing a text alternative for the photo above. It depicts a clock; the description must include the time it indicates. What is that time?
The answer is 12:21
